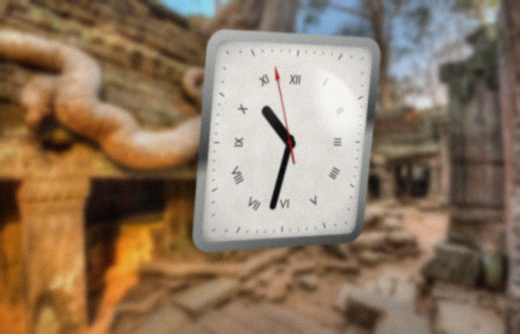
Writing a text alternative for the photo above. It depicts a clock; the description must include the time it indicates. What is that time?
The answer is 10:31:57
